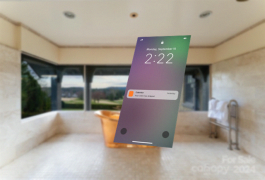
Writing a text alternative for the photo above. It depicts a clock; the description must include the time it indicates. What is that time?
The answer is 2:22
